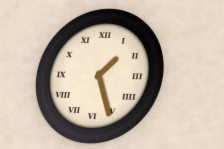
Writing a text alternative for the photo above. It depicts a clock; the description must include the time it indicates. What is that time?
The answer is 1:26
